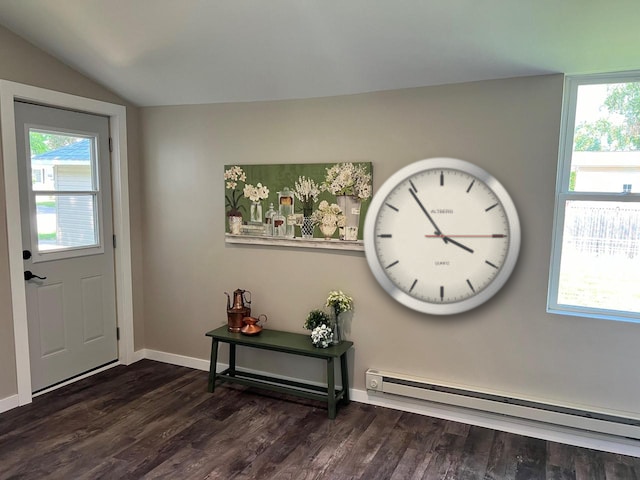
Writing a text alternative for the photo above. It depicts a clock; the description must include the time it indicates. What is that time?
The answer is 3:54:15
